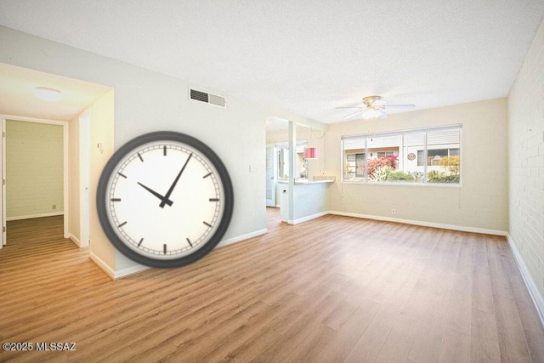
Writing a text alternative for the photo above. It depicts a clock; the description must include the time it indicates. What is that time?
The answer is 10:05
